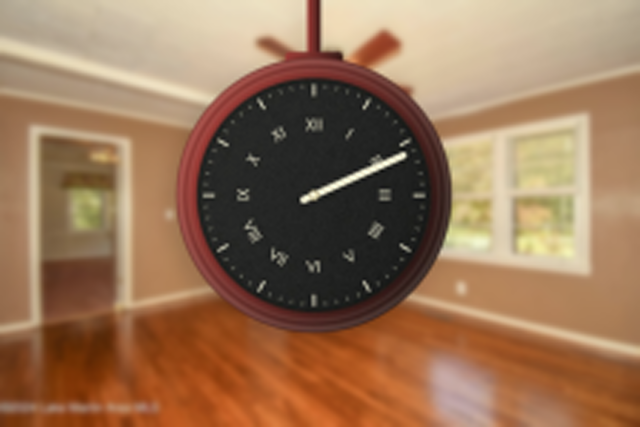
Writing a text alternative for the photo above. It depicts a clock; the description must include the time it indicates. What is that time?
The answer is 2:11
